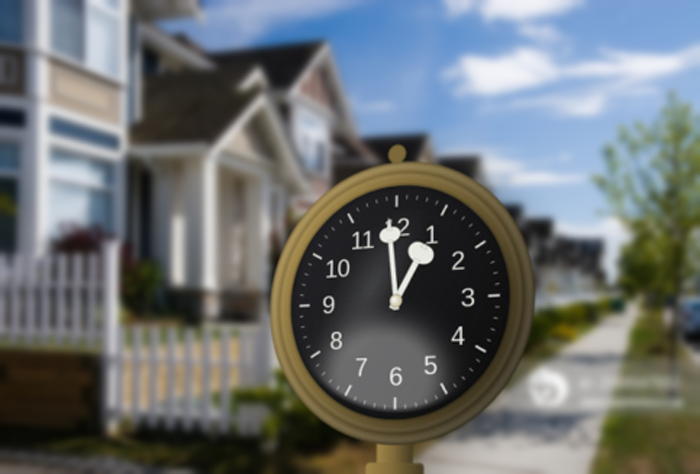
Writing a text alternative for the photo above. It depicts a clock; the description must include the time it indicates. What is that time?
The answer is 12:59
